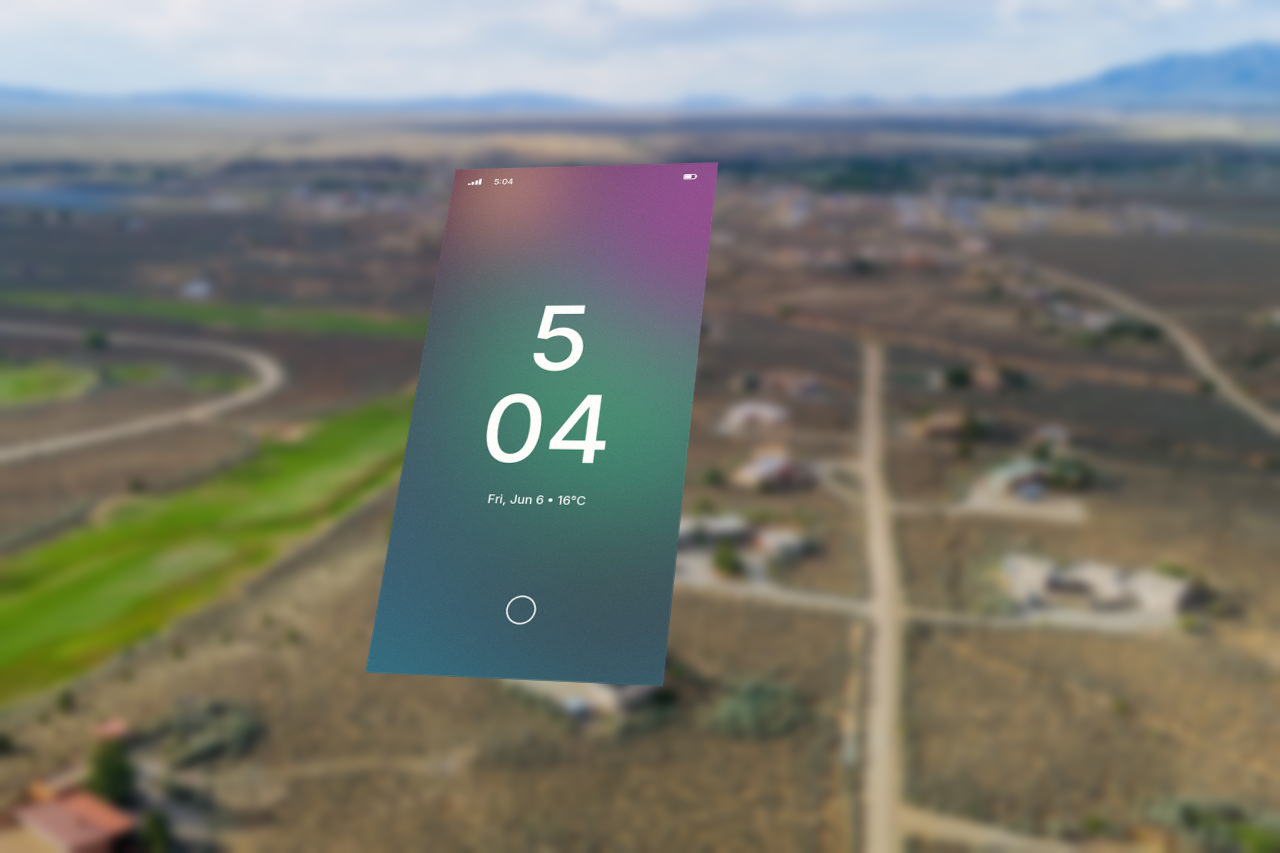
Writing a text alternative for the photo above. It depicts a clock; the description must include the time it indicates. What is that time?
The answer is 5:04
